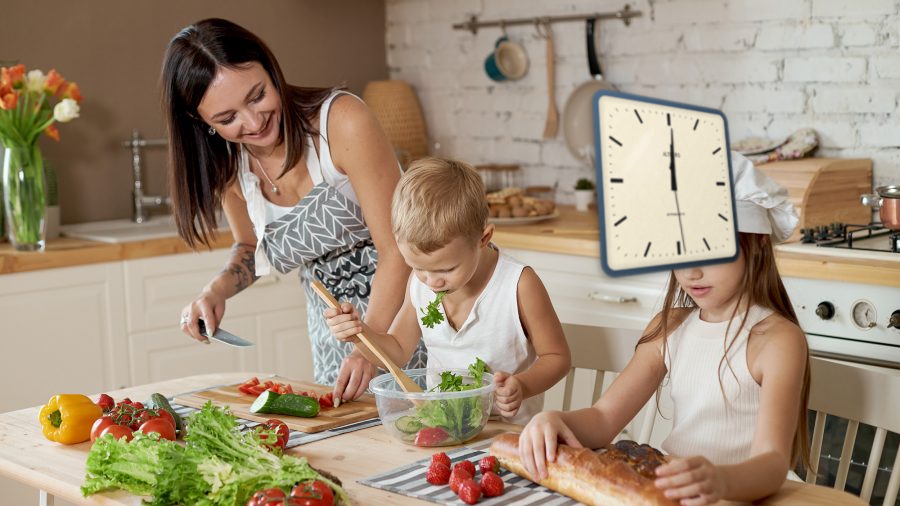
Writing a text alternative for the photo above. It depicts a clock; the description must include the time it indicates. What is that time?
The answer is 12:00:29
